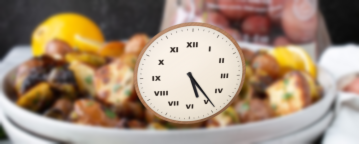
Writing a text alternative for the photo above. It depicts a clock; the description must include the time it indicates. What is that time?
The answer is 5:24
